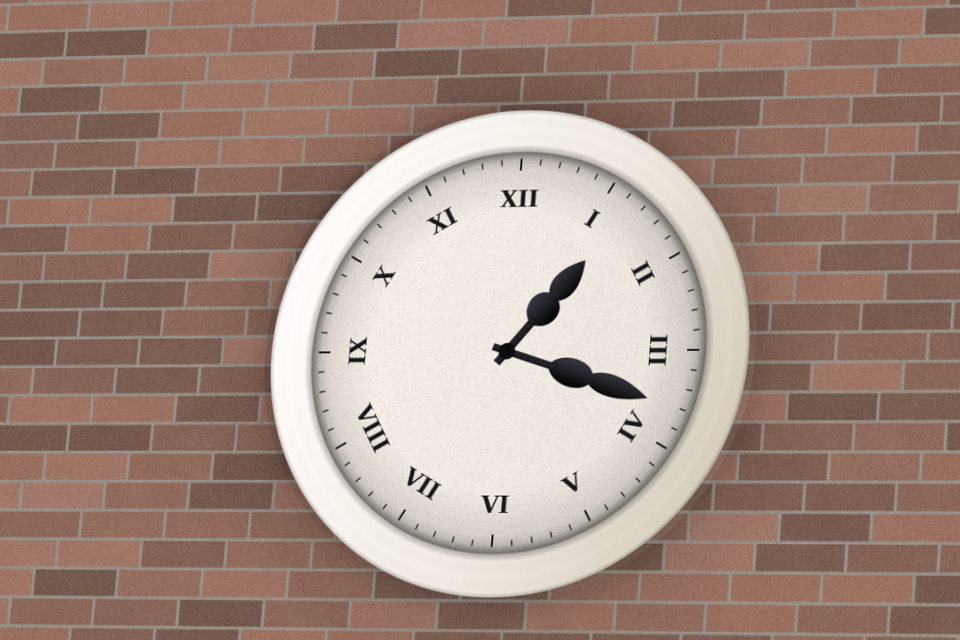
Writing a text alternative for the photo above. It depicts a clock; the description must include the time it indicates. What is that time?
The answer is 1:18
